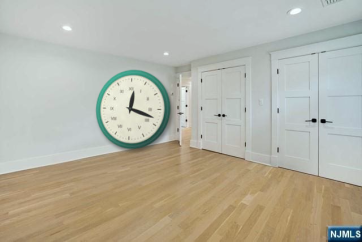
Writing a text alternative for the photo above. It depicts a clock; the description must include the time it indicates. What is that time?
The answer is 12:18
